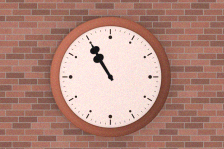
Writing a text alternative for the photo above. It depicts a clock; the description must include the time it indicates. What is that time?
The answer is 10:55
